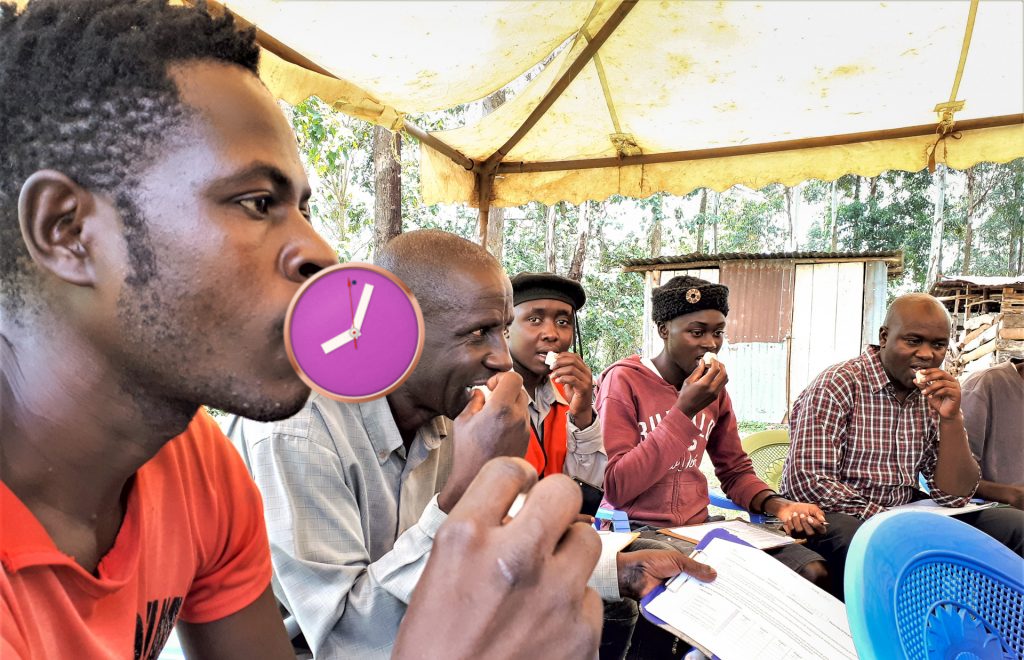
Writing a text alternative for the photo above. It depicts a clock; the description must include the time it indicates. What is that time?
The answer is 8:02:59
